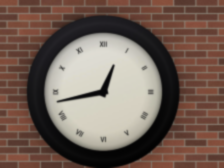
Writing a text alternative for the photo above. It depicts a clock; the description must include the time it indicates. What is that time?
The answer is 12:43
